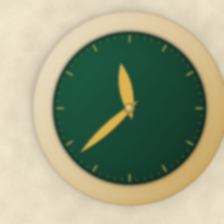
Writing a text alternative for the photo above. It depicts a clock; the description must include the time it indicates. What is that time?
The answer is 11:38
